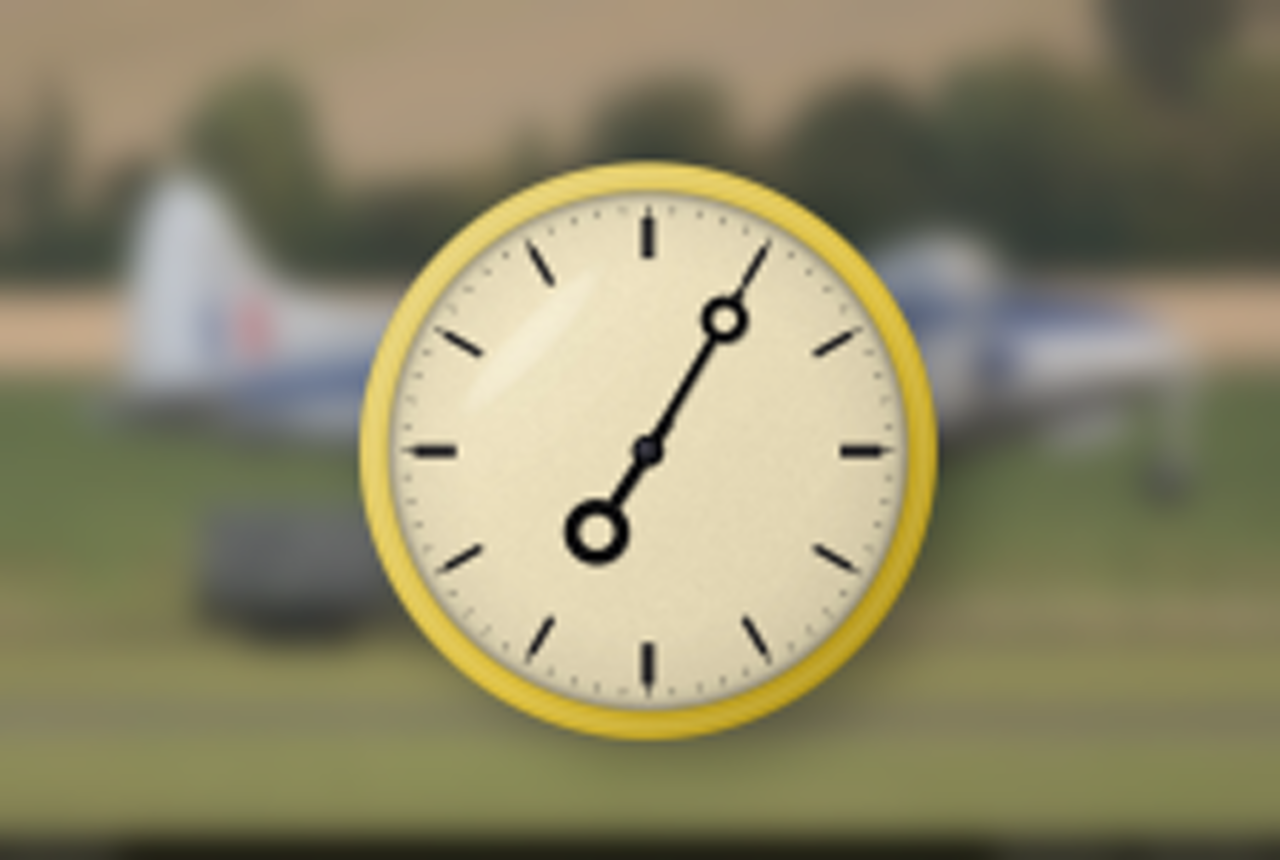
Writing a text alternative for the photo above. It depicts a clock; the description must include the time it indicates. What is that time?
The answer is 7:05
